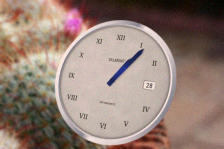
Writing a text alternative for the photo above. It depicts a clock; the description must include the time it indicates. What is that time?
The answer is 1:06
